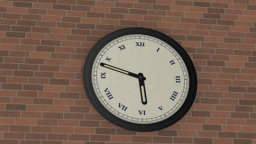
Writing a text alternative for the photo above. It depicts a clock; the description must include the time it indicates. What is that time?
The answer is 5:48
